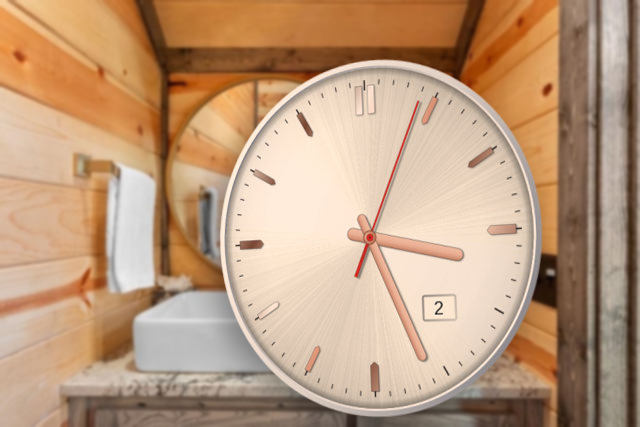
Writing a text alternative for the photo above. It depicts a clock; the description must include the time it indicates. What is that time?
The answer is 3:26:04
